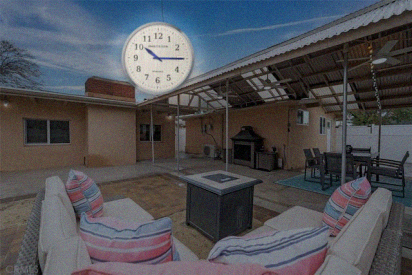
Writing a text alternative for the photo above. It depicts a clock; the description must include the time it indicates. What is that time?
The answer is 10:15
